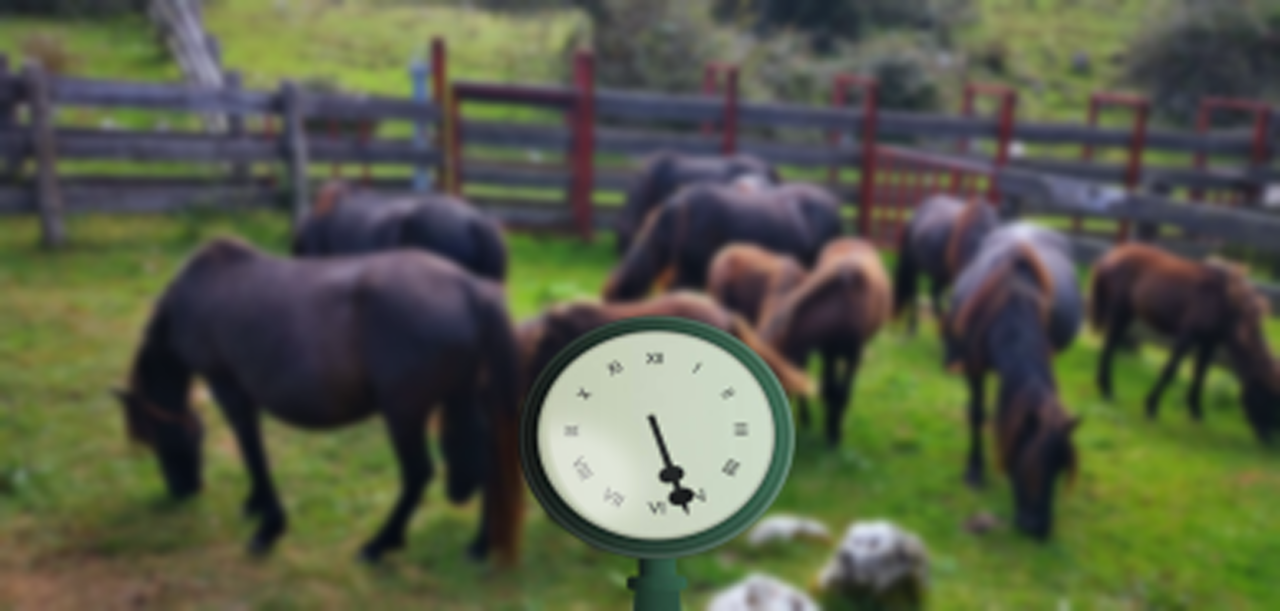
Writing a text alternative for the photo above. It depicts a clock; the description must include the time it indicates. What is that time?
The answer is 5:27
